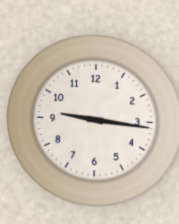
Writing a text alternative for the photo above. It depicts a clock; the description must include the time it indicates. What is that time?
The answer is 9:16
